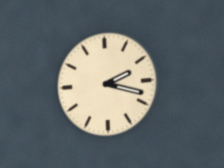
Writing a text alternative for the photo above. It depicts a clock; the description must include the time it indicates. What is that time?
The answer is 2:18
